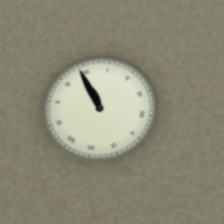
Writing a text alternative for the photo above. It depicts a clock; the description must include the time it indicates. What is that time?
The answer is 11:59
